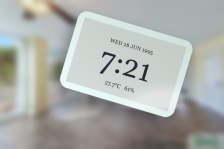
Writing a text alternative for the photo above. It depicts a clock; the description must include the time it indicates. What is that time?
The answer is 7:21
